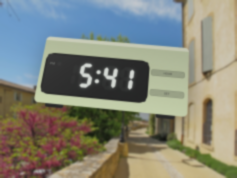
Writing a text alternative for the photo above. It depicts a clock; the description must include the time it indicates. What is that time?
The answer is 5:41
